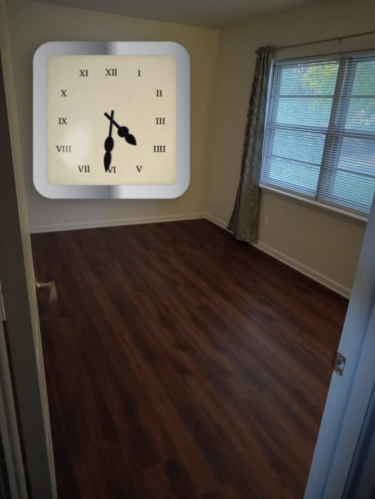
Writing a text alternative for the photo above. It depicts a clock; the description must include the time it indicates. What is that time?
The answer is 4:31
